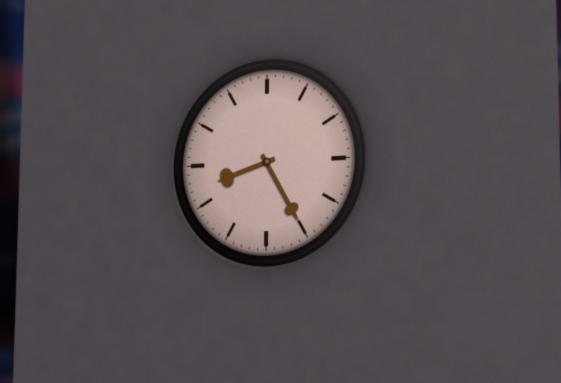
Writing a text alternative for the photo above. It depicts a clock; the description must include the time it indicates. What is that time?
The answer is 8:25
